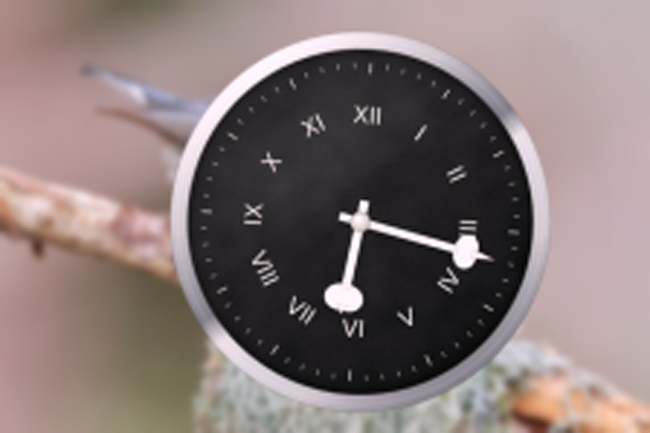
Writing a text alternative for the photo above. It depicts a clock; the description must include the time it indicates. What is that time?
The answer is 6:17
